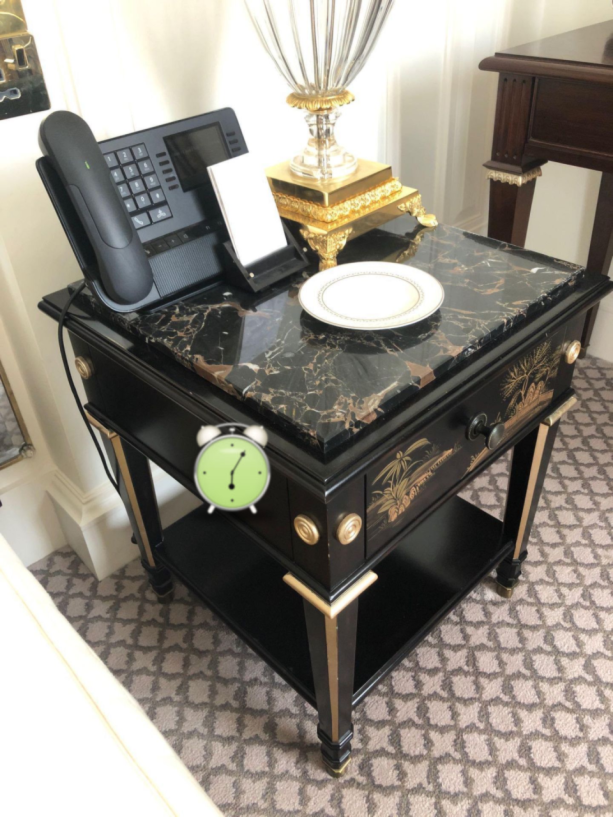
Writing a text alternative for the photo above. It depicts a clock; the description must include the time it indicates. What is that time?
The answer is 6:05
